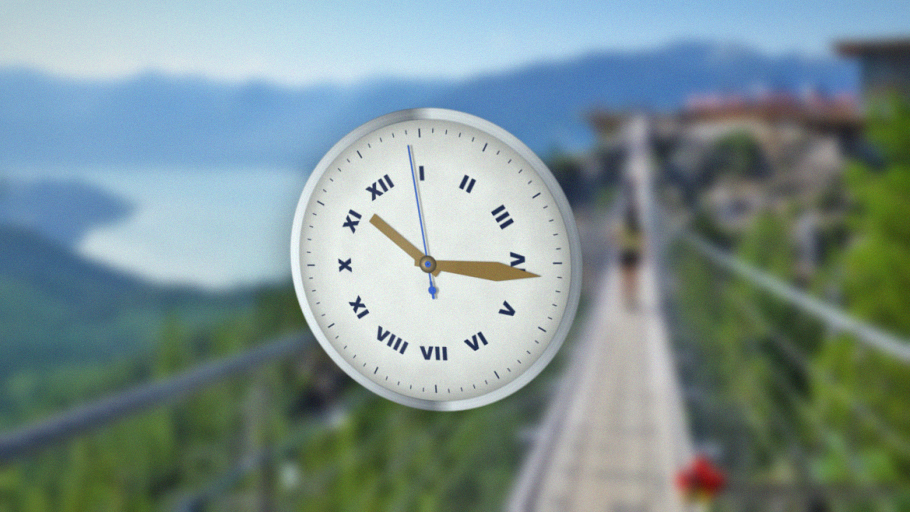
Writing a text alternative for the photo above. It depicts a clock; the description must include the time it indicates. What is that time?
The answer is 11:21:04
